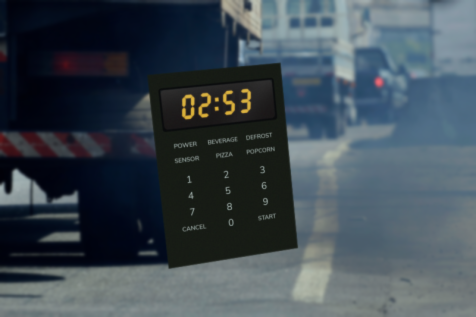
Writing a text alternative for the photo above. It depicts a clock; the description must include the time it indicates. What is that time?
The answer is 2:53
